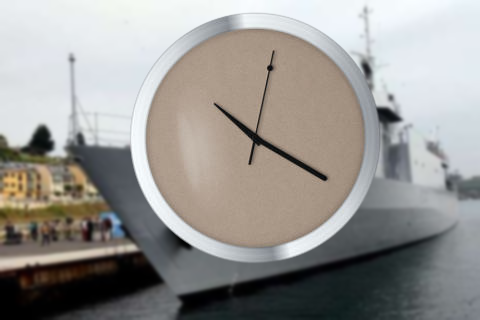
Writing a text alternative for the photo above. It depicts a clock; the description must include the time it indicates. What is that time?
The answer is 10:20:02
